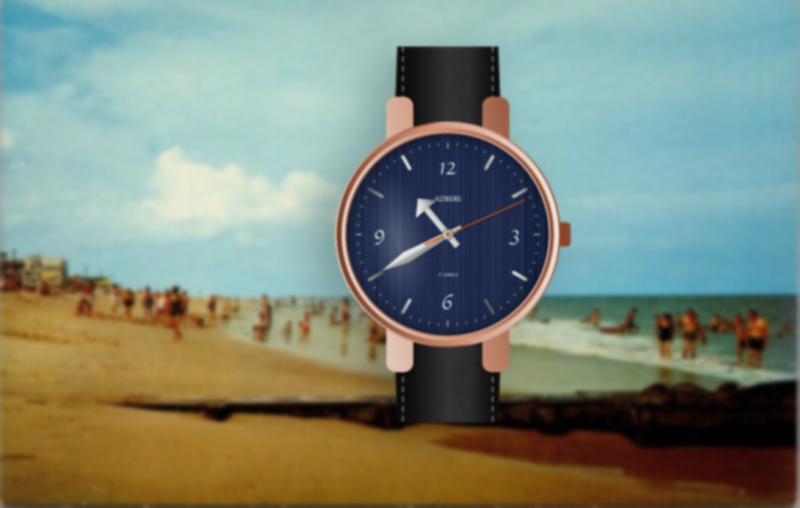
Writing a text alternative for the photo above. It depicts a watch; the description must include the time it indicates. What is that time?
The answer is 10:40:11
